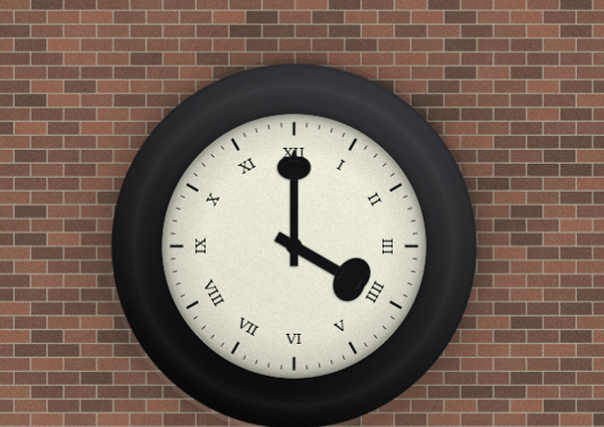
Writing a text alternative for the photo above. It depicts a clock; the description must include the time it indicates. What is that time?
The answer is 4:00
